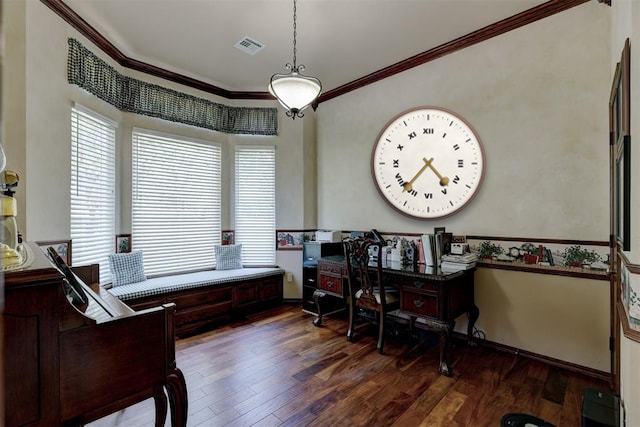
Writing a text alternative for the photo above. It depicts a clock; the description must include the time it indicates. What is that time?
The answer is 4:37
